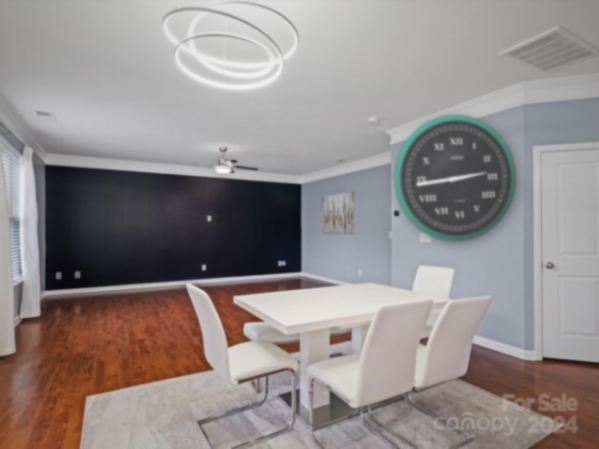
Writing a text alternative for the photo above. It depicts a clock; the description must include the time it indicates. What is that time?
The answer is 2:44
